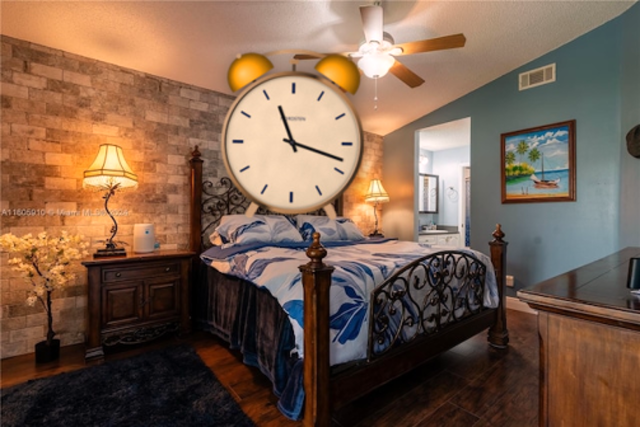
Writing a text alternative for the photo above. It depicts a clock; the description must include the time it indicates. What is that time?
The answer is 11:18
